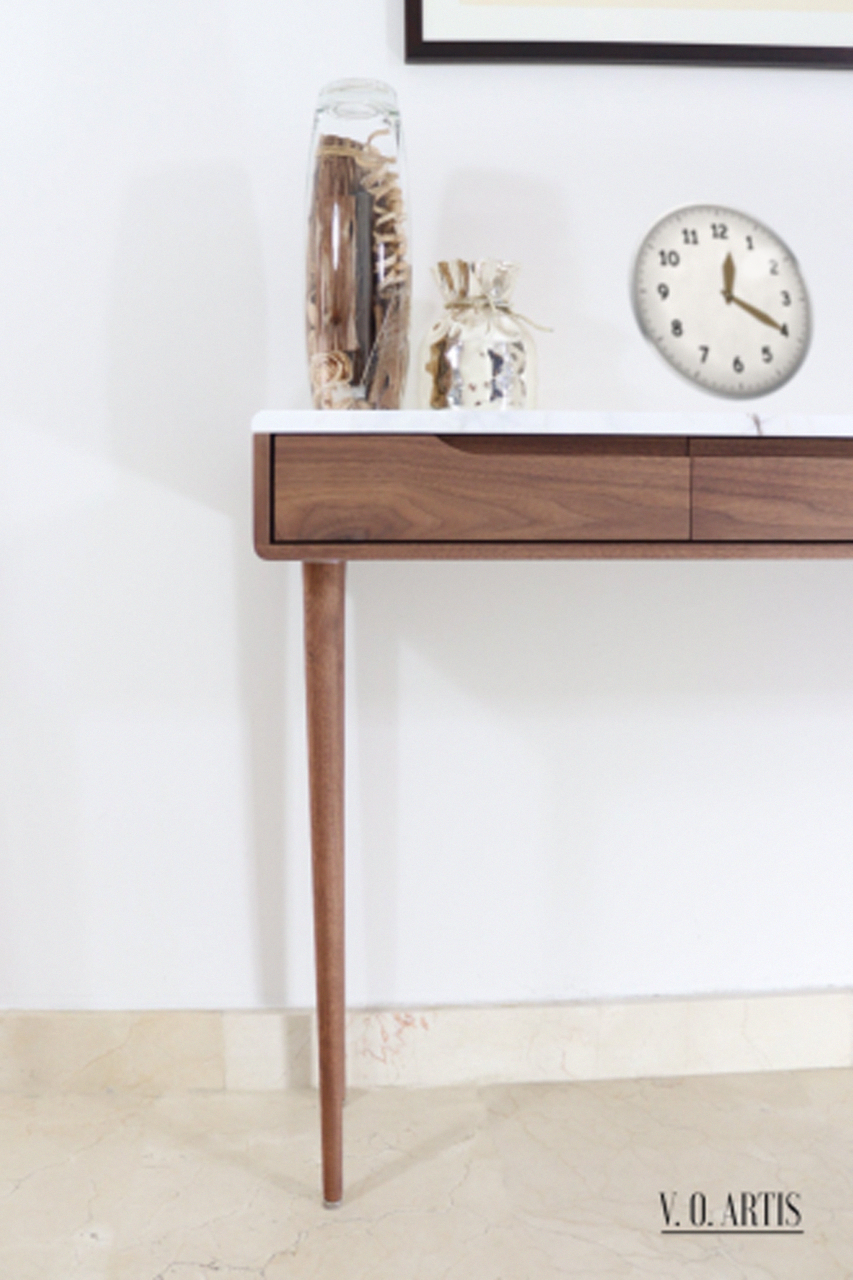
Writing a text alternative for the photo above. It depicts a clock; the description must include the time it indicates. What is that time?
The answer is 12:20
